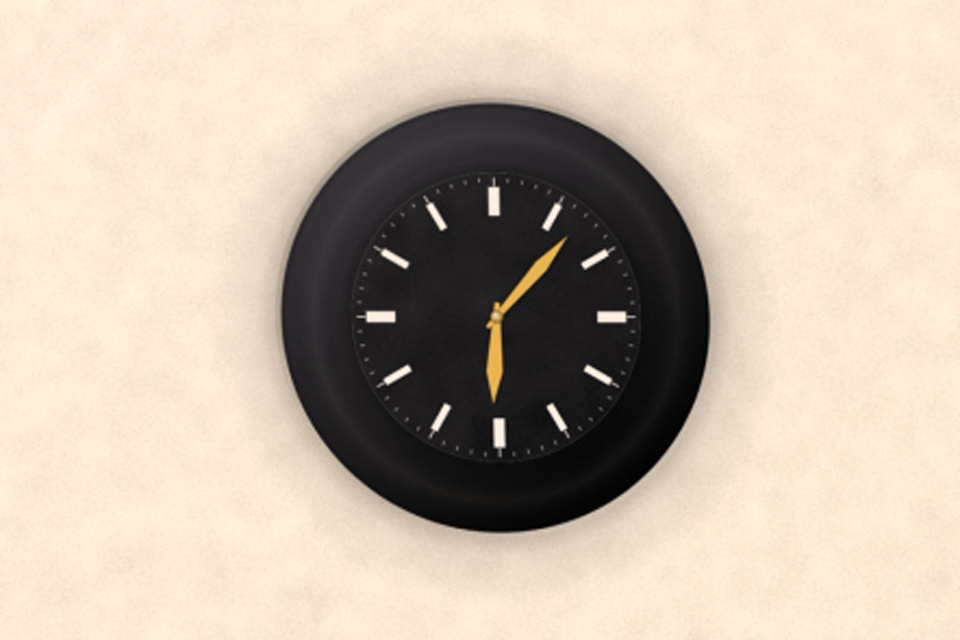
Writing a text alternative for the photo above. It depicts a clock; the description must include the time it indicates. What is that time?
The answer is 6:07
